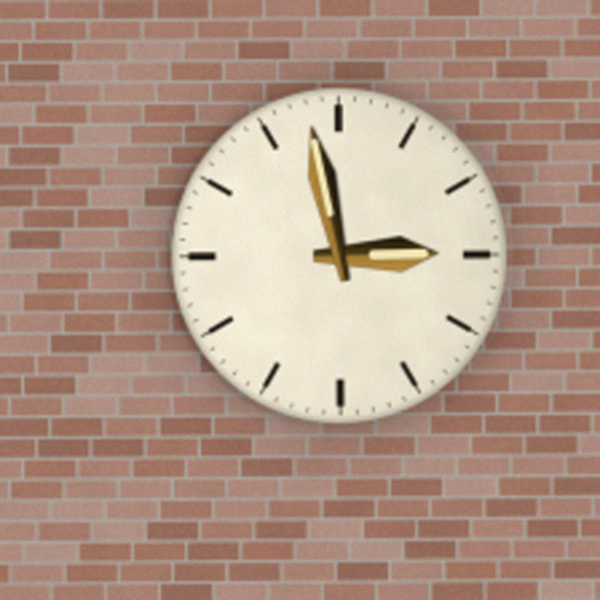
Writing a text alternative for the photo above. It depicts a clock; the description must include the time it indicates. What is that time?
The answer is 2:58
